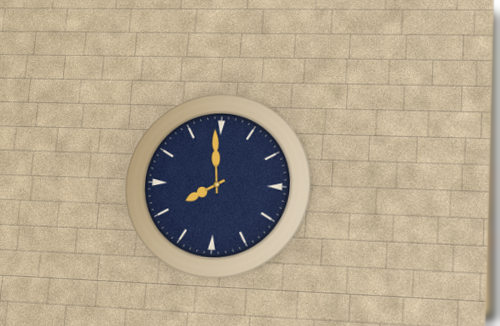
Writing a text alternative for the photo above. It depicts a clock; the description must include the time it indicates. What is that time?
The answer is 7:59
